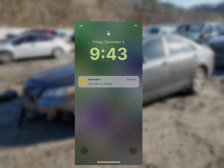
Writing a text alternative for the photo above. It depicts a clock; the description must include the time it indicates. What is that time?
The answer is 9:43
